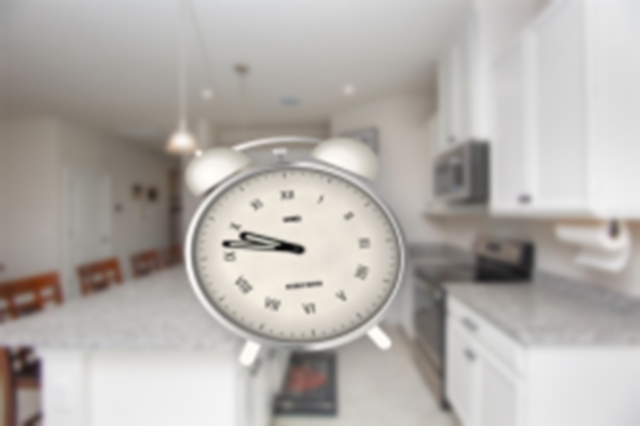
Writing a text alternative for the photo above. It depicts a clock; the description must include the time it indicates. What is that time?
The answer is 9:47
